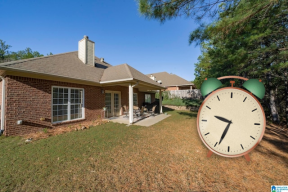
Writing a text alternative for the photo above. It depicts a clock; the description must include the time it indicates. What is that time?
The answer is 9:34
